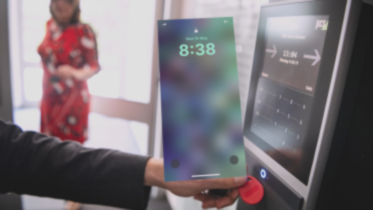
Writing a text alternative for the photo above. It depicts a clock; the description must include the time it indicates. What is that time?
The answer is 8:38
